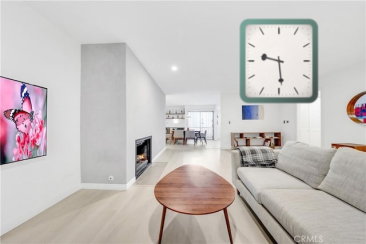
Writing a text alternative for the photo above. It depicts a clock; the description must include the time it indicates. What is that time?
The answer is 9:29
